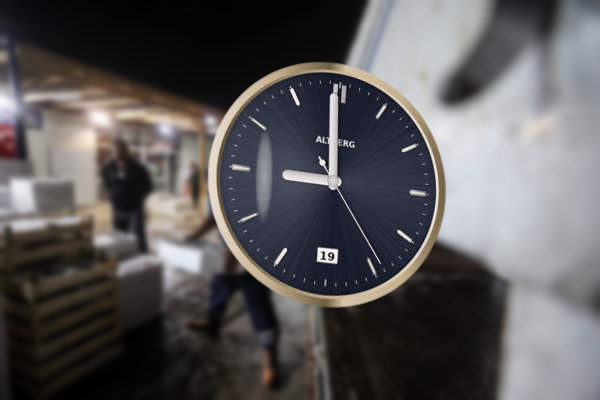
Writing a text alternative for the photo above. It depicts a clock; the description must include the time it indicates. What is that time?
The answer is 8:59:24
